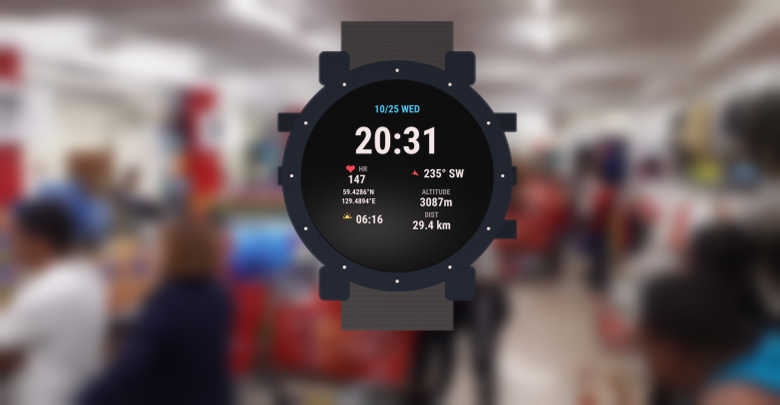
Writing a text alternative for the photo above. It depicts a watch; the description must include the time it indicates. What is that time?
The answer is 20:31
